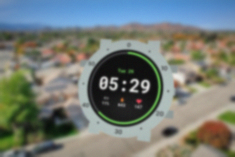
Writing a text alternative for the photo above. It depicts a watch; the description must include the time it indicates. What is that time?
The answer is 5:29
